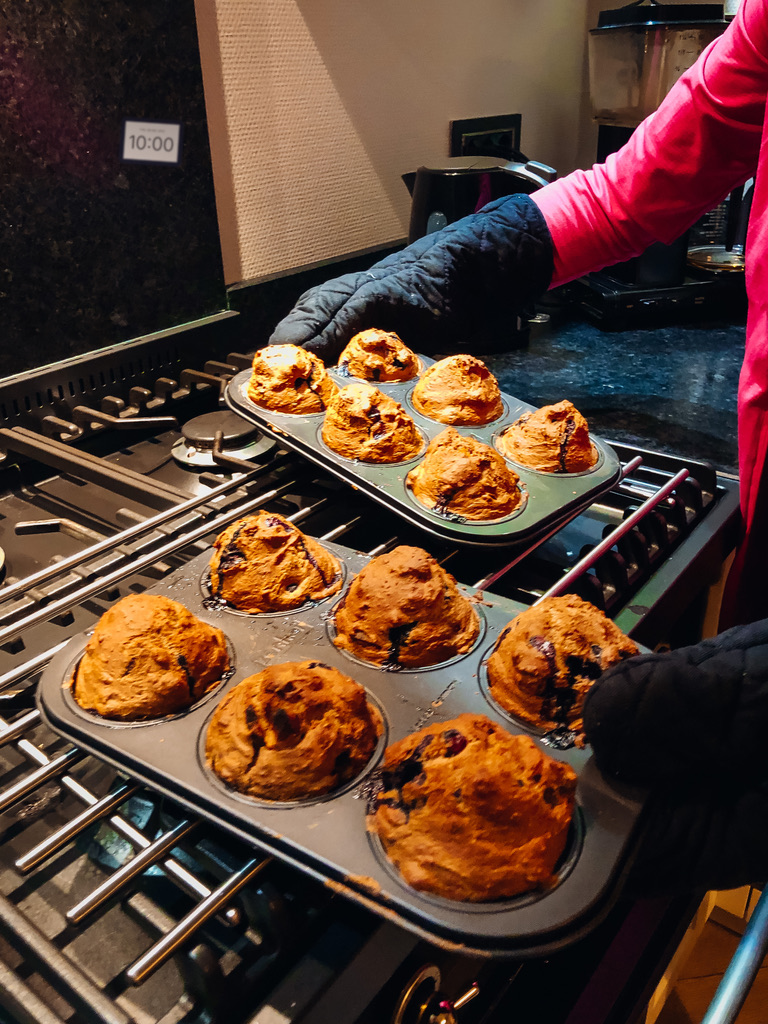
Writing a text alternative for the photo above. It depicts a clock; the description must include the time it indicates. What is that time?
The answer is 10:00
